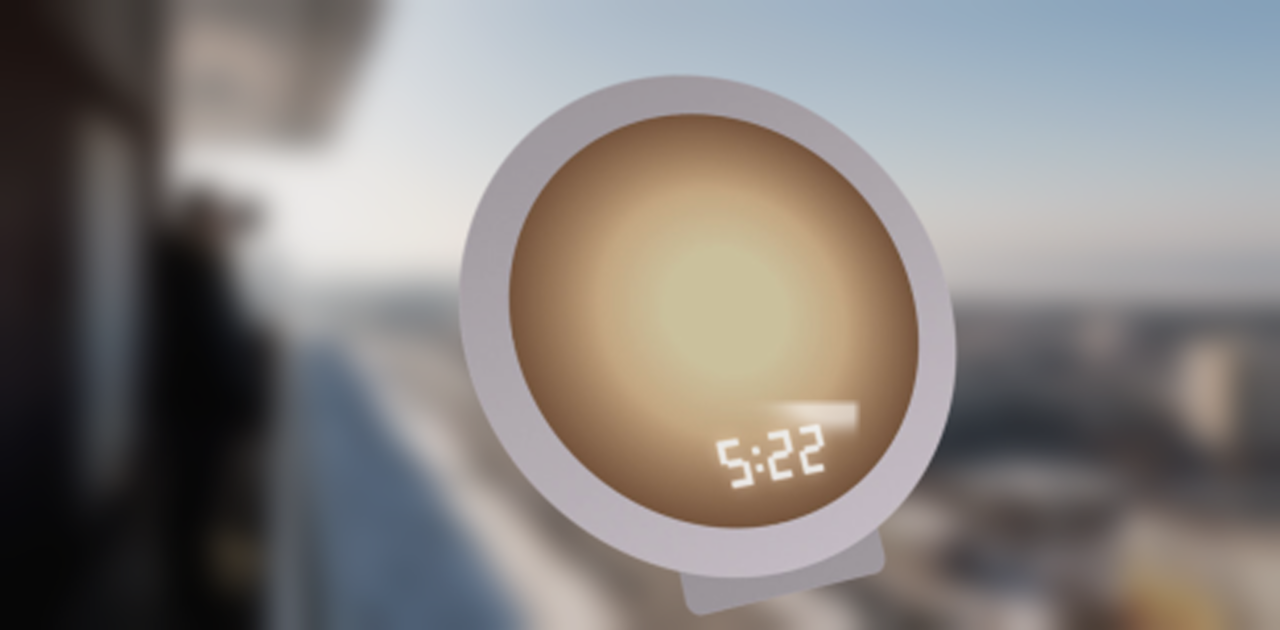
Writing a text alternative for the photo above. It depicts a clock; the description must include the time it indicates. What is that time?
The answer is 5:22
